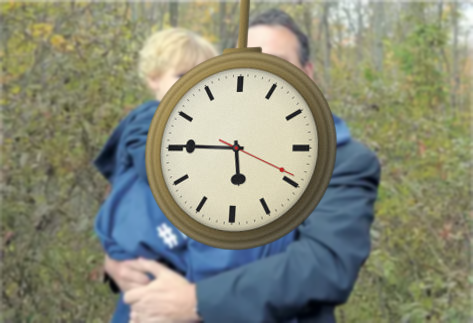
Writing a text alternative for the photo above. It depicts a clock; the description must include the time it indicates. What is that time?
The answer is 5:45:19
